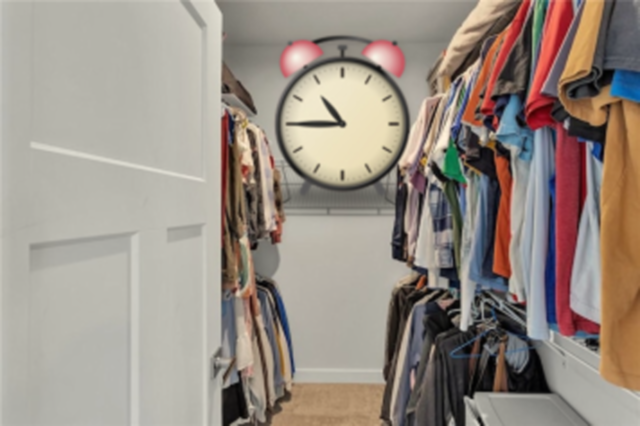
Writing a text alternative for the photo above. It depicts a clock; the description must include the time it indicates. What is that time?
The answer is 10:45
